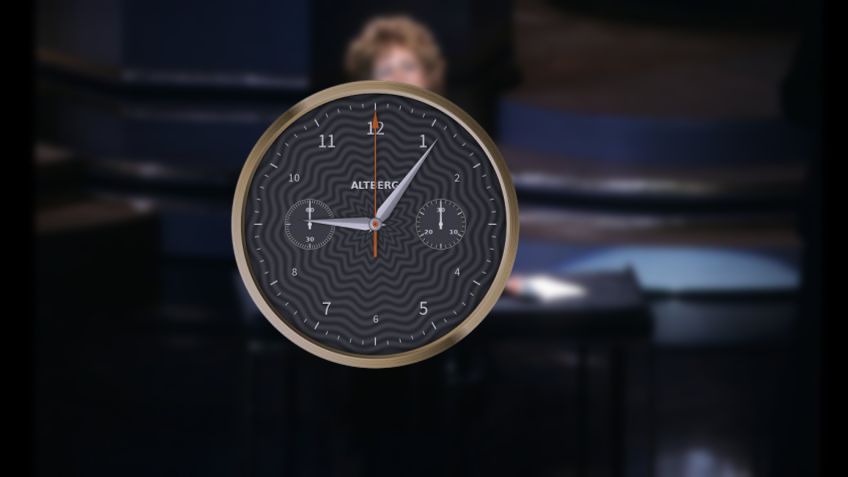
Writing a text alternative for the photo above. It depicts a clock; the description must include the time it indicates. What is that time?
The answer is 9:06
